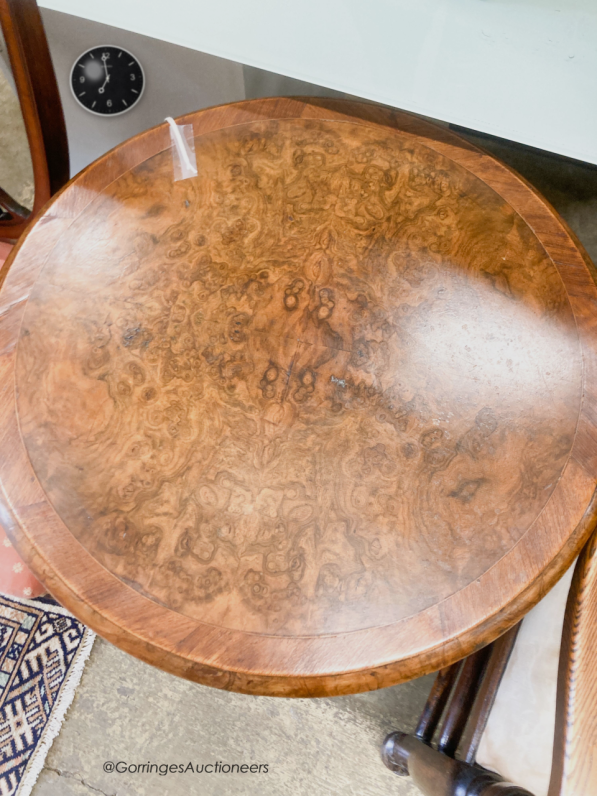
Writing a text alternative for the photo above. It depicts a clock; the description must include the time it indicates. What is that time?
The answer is 6:59
